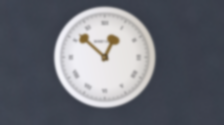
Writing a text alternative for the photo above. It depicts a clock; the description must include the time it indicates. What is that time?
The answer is 12:52
